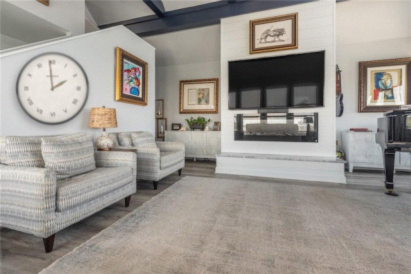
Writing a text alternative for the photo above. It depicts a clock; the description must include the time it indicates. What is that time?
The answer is 1:59
